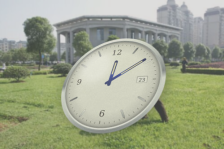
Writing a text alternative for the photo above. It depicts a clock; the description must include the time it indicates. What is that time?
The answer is 12:09
